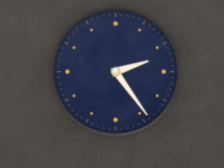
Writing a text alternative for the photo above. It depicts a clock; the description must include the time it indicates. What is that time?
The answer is 2:24
